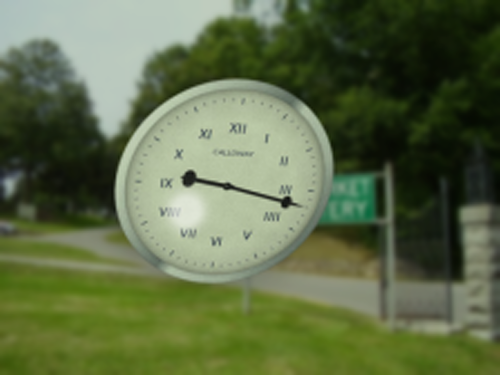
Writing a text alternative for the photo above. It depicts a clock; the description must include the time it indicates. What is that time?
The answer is 9:17
